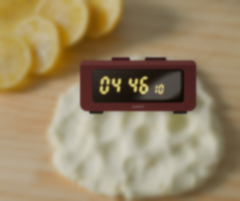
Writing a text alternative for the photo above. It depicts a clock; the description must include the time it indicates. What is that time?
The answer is 4:46
